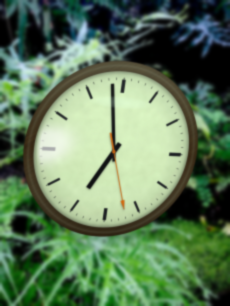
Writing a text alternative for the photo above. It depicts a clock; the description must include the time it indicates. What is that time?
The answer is 6:58:27
